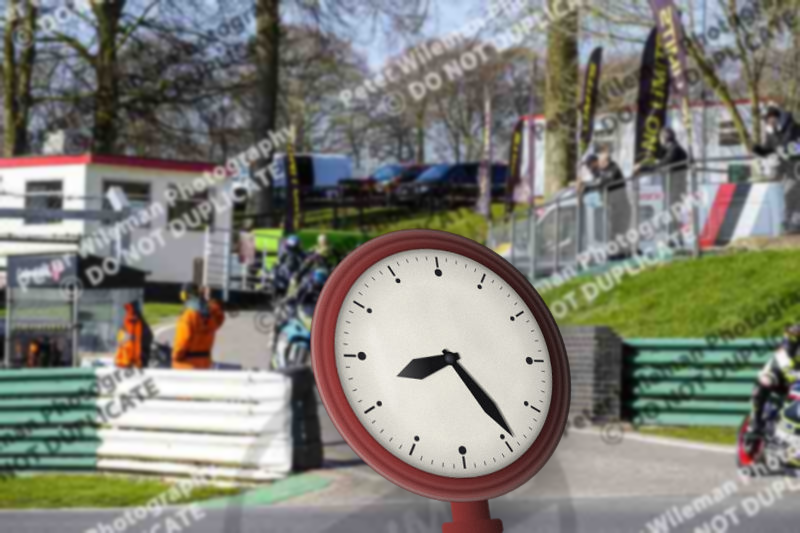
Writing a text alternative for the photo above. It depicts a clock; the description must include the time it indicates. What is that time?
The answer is 8:24
